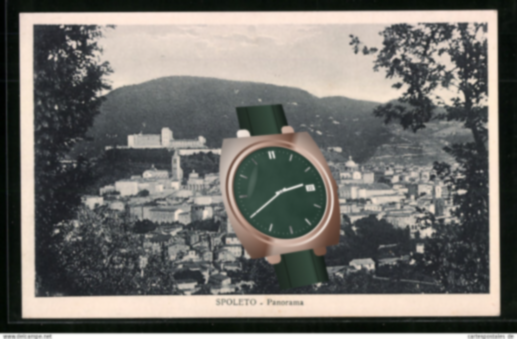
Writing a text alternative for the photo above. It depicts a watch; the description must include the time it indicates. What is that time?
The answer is 2:40
